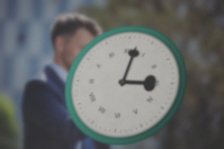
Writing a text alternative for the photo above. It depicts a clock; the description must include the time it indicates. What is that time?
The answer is 3:02
